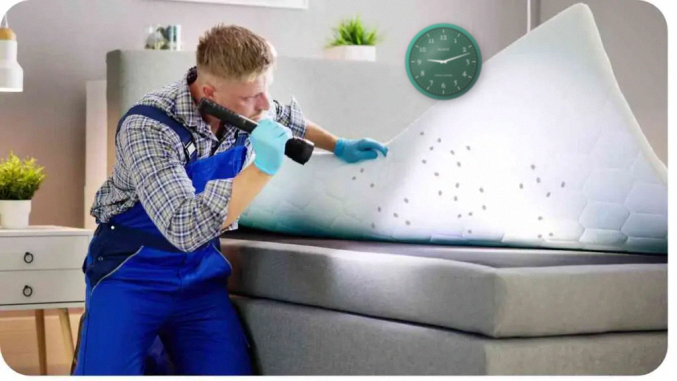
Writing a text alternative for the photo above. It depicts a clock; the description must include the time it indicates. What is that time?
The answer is 9:12
